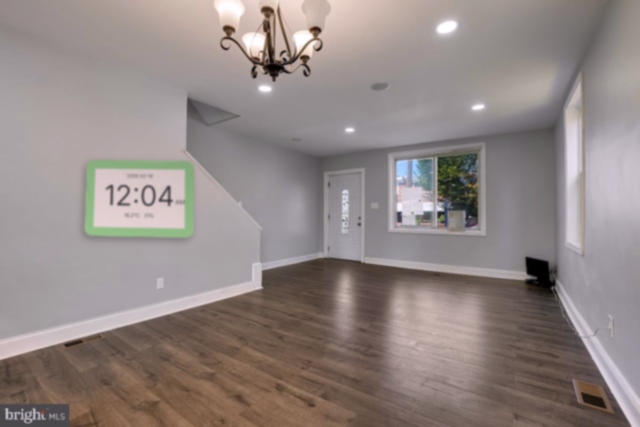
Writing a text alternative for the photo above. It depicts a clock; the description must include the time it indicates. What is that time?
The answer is 12:04
